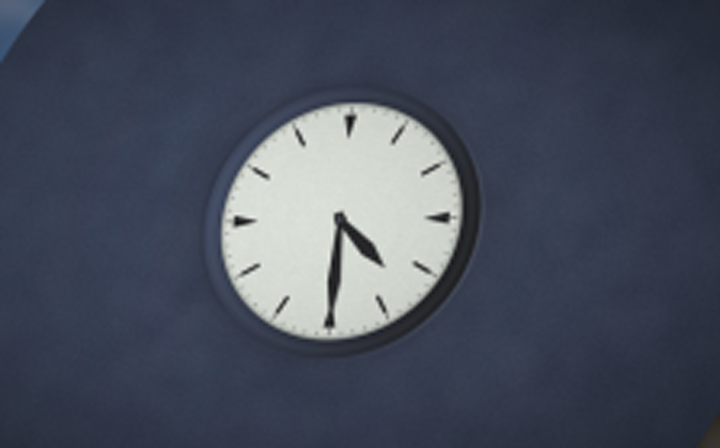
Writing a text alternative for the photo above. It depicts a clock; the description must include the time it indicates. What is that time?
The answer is 4:30
